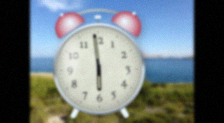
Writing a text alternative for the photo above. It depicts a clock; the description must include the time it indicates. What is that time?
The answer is 5:59
